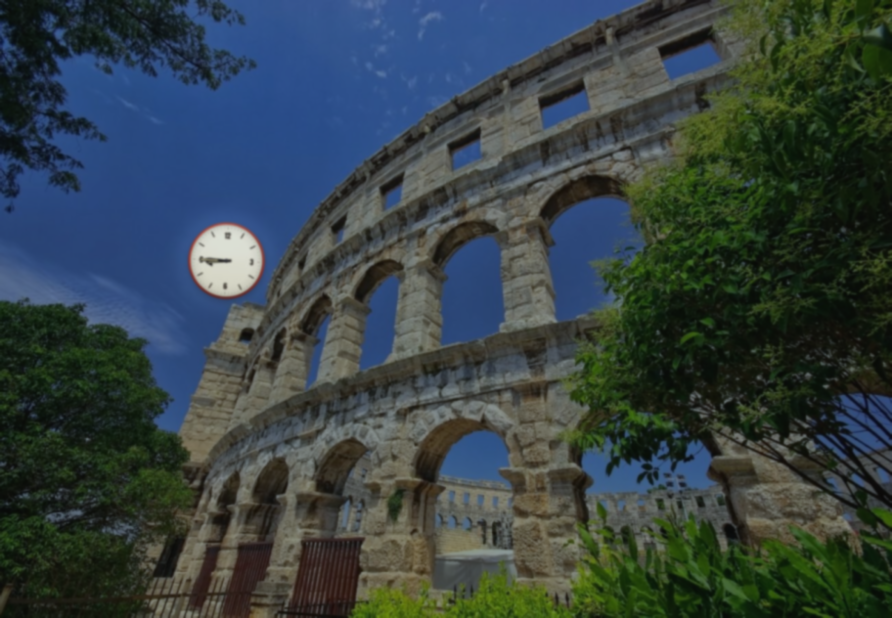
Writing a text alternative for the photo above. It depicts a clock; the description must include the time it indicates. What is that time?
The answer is 8:45
